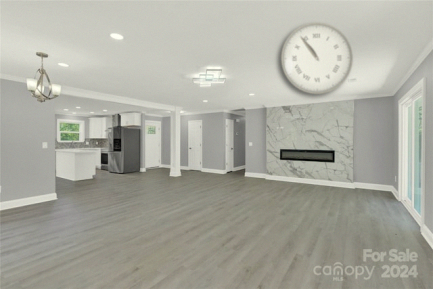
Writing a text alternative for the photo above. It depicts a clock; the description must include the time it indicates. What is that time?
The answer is 10:54
